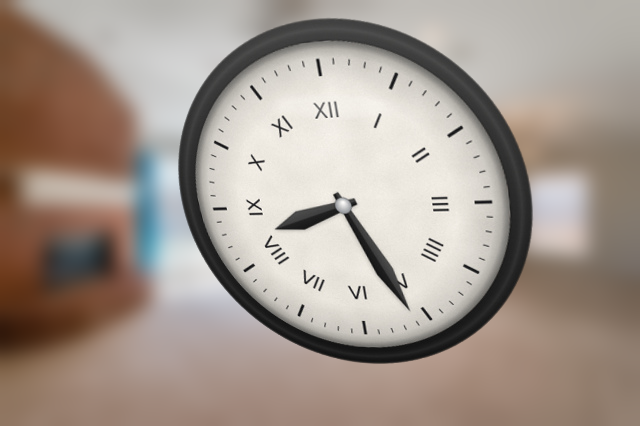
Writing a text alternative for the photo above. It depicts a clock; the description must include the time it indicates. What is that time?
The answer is 8:26
